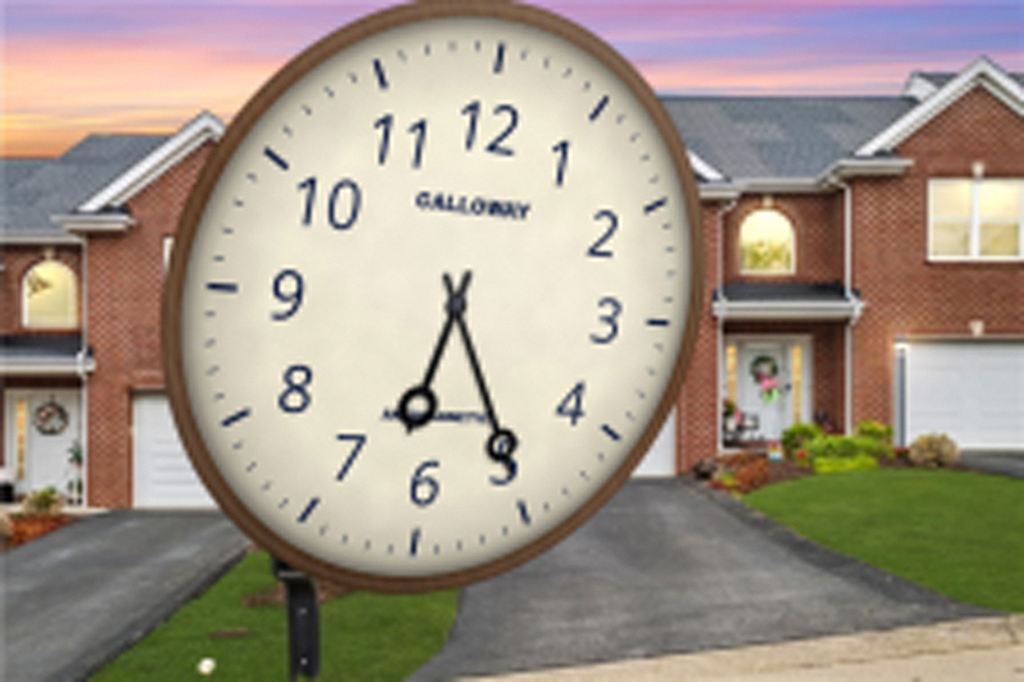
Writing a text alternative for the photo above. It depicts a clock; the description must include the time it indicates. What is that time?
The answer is 6:25
